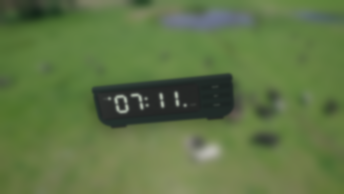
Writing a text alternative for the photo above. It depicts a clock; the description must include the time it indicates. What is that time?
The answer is 7:11
